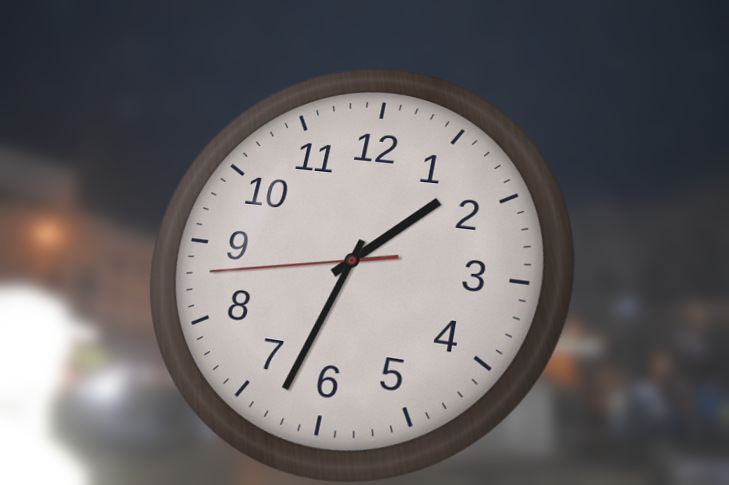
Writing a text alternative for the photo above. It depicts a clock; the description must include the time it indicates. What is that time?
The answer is 1:32:43
